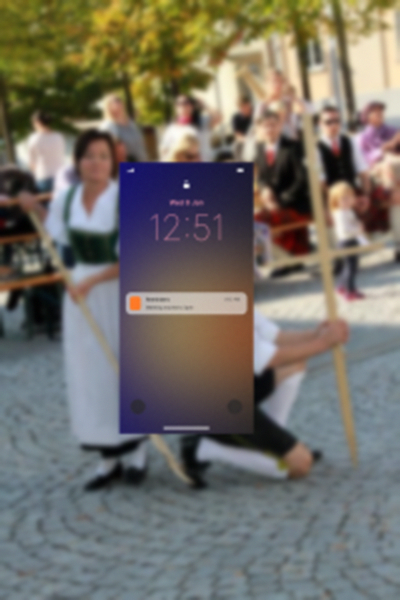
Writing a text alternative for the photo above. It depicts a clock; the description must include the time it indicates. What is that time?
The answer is 12:51
